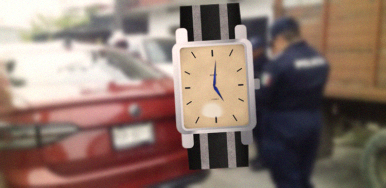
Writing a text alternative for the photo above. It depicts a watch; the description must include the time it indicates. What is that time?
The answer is 5:01
